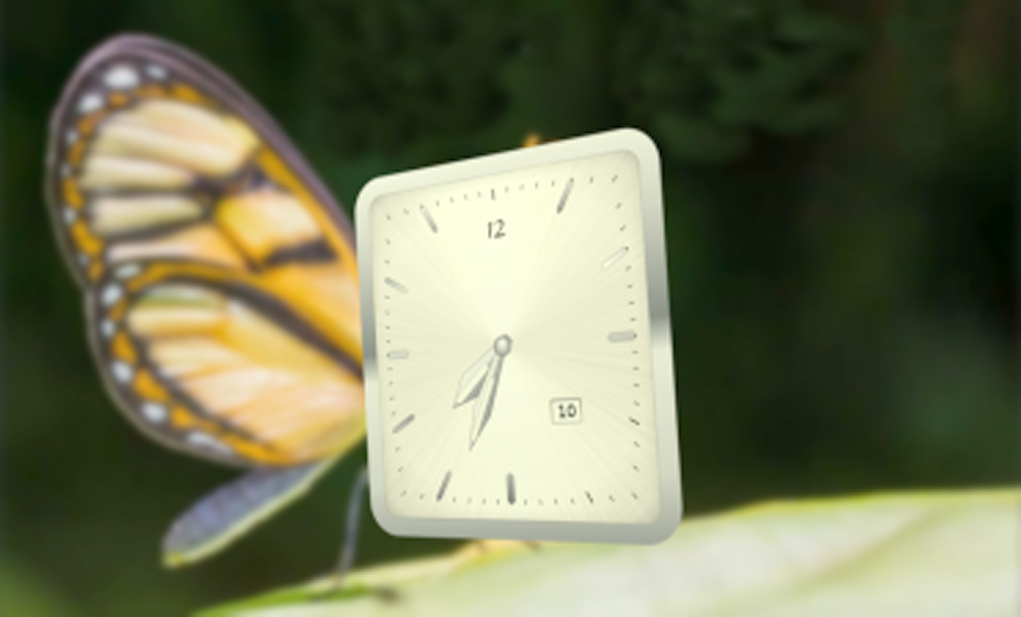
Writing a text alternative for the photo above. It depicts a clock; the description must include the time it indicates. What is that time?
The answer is 7:34
